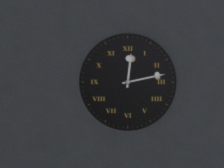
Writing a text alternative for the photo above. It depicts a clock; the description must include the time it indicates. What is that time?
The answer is 12:13
